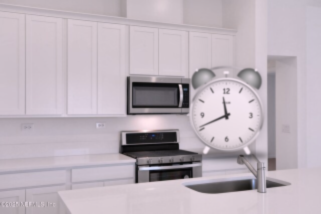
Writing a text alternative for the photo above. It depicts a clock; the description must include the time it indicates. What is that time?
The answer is 11:41
